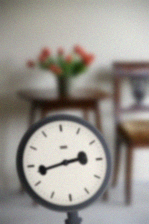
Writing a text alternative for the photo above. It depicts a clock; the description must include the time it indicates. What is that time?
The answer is 2:43
